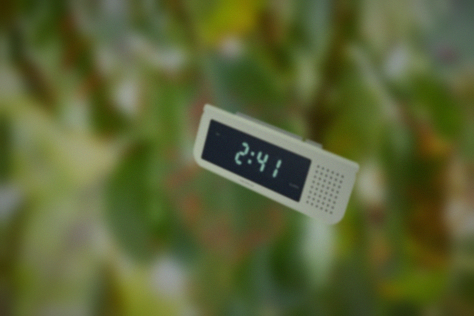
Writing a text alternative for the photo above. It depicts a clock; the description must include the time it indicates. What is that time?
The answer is 2:41
